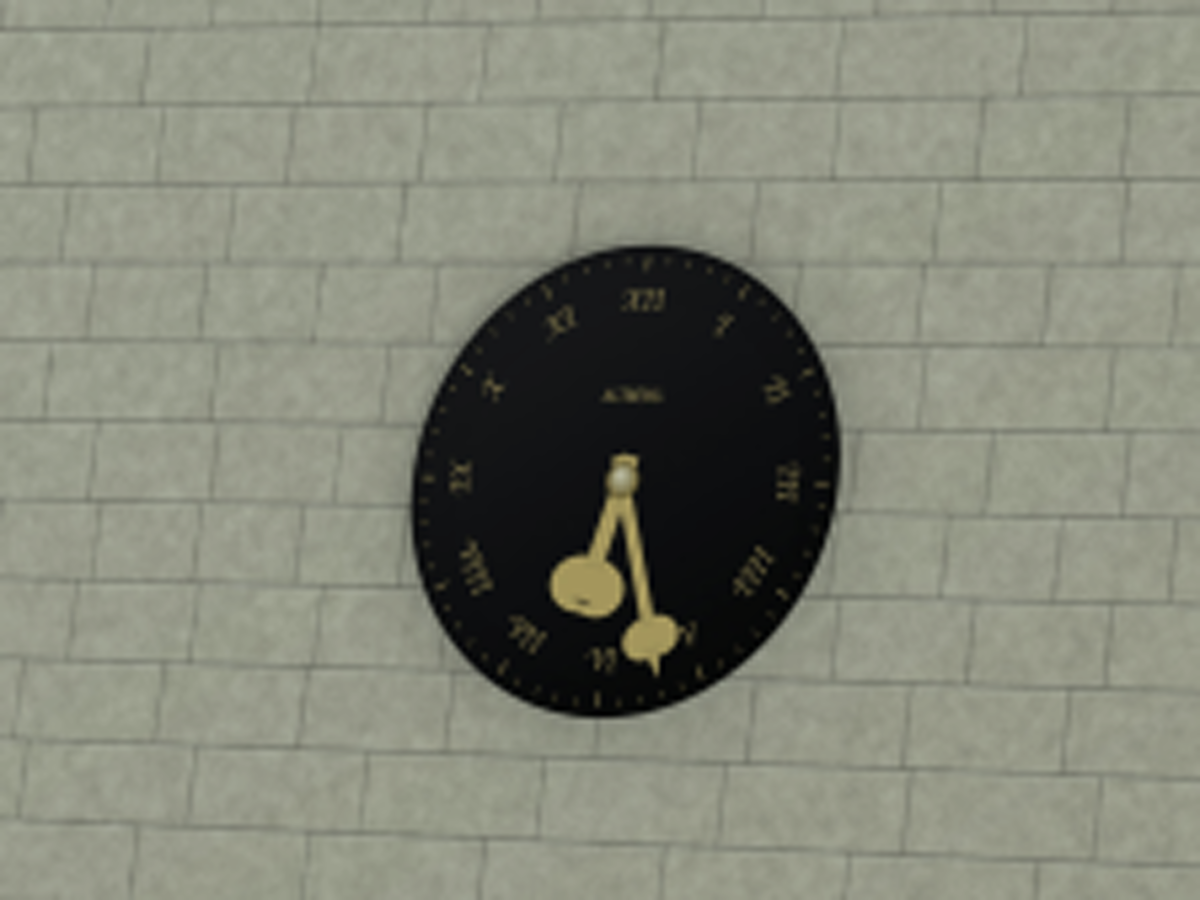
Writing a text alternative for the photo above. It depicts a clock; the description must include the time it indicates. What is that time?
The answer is 6:27
